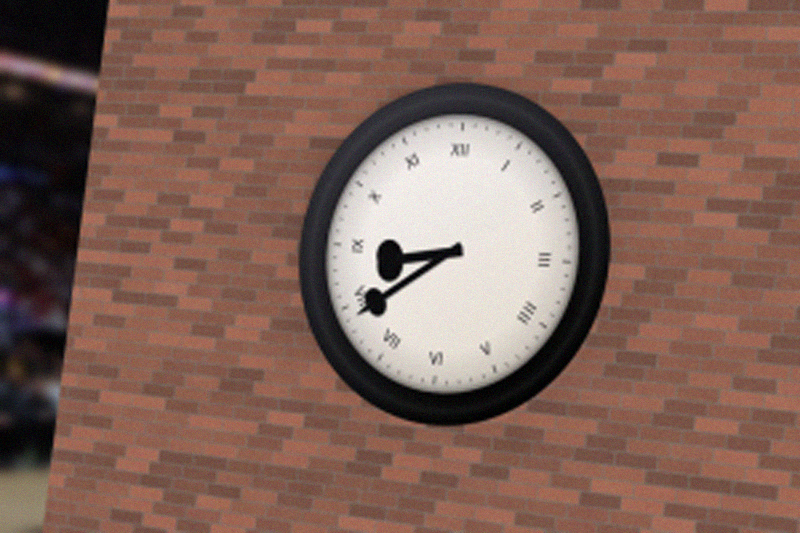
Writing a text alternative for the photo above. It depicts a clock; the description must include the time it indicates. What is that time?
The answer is 8:39
